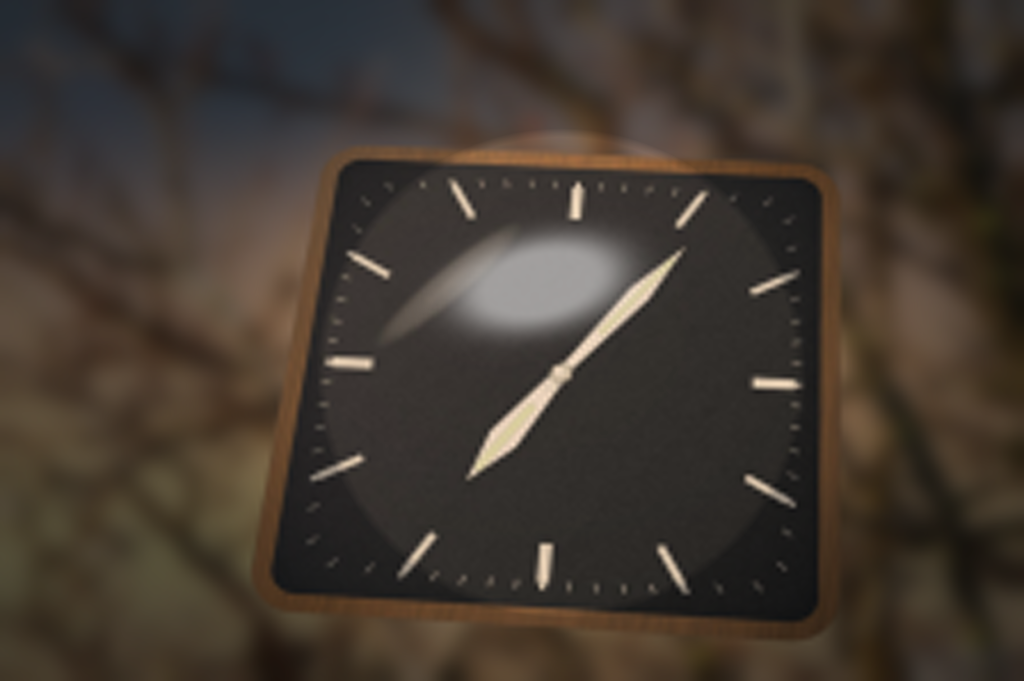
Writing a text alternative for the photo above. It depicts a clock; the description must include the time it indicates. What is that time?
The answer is 7:06
